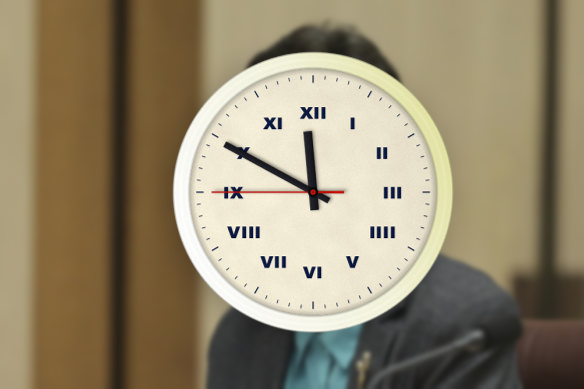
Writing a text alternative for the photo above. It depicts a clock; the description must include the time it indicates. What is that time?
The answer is 11:49:45
